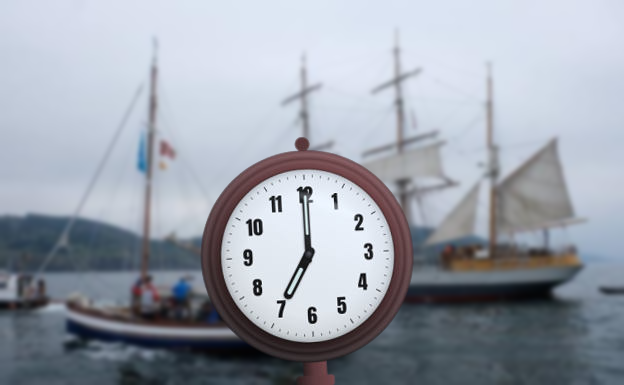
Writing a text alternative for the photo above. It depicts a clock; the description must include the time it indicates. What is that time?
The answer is 7:00
